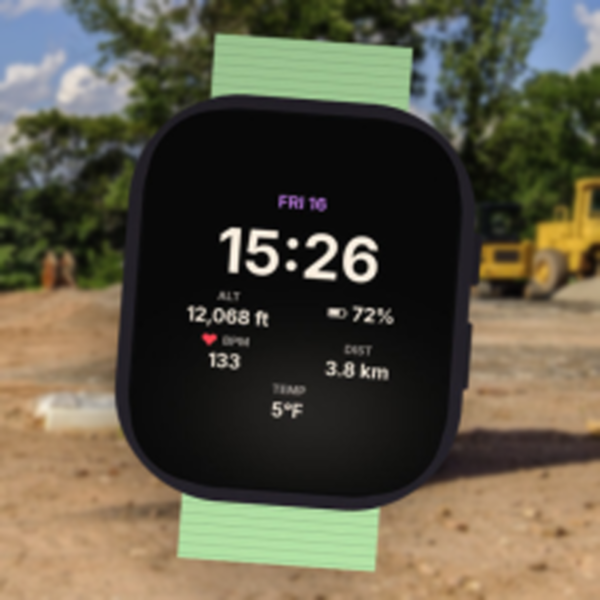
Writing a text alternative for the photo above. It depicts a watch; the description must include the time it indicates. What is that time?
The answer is 15:26
